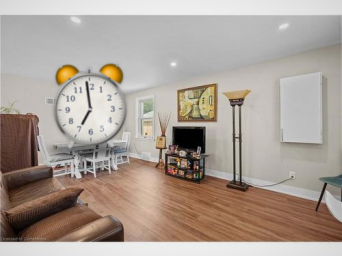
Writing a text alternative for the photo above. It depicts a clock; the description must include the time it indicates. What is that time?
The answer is 6:59
